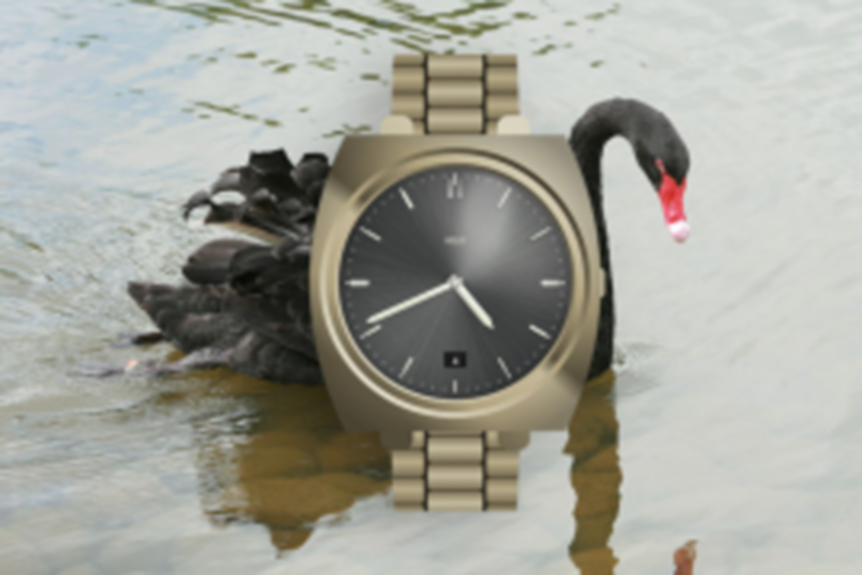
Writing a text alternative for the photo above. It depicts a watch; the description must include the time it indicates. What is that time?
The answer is 4:41
